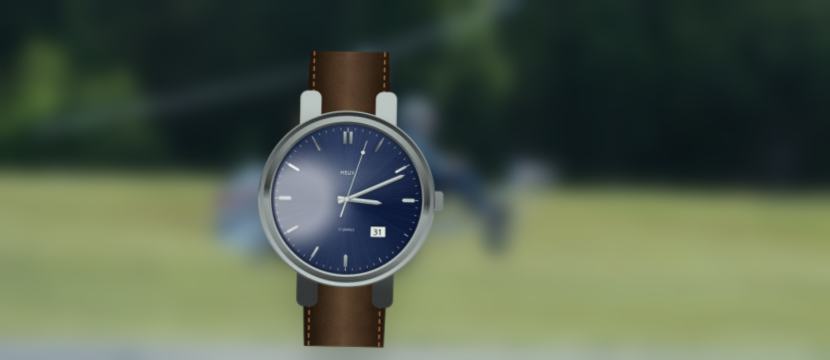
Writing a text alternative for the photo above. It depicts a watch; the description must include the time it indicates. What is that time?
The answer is 3:11:03
